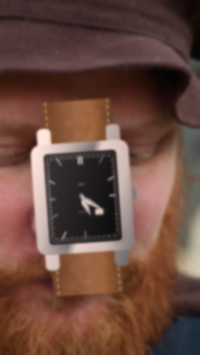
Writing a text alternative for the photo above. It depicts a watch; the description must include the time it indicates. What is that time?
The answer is 5:21
